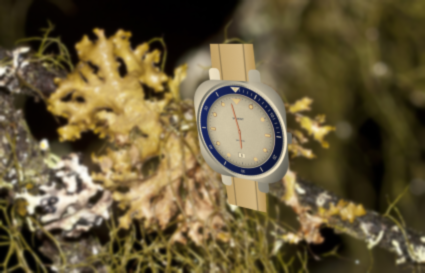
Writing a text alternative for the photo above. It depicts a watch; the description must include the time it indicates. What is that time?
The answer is 5:58
